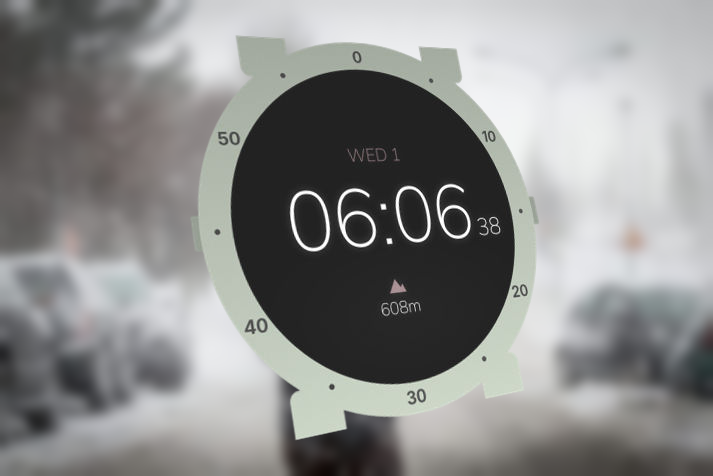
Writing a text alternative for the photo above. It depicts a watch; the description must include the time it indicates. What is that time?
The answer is 6:06:38
